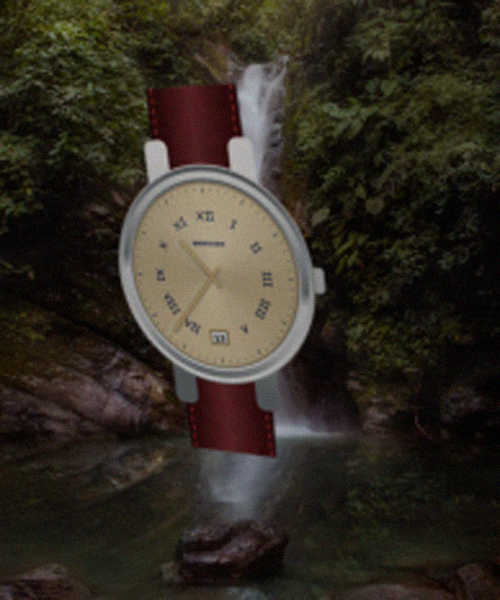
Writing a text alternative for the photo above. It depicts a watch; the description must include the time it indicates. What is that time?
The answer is 10:37
